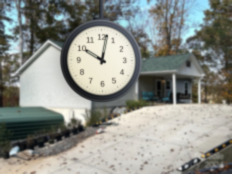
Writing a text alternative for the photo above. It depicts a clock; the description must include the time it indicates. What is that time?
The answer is 10:02
